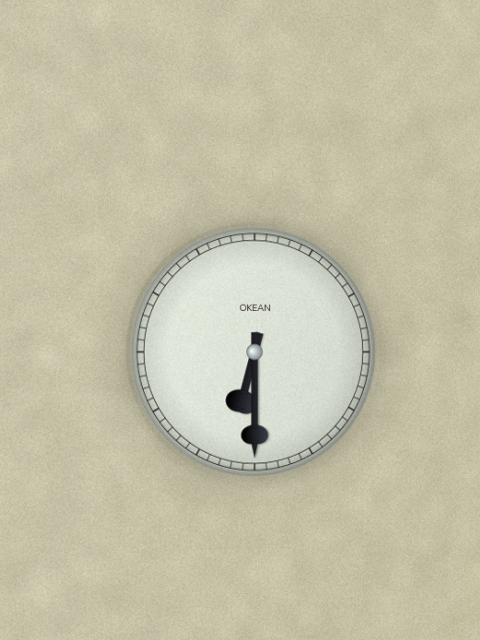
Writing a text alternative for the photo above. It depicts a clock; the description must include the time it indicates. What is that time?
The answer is 6:30
